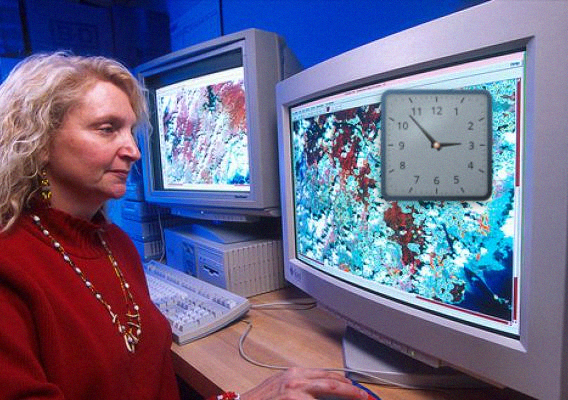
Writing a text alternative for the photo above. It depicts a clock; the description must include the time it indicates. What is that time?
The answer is 2:53
